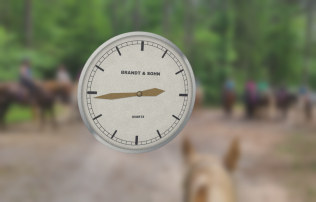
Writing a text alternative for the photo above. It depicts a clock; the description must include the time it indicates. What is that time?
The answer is 2:44
